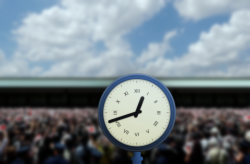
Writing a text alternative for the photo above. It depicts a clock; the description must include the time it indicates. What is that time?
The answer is 12:42
